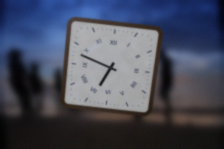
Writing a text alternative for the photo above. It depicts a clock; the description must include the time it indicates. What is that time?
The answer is 6:48
